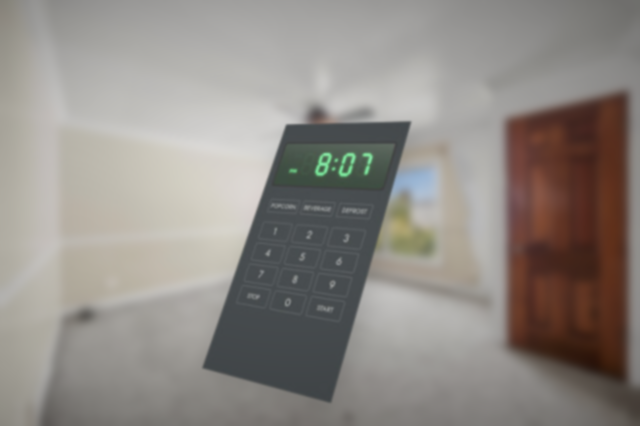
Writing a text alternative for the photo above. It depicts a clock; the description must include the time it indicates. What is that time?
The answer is 8:07
